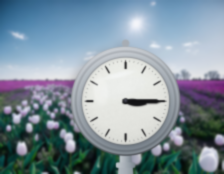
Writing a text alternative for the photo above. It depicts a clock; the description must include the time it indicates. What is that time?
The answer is 3:15
